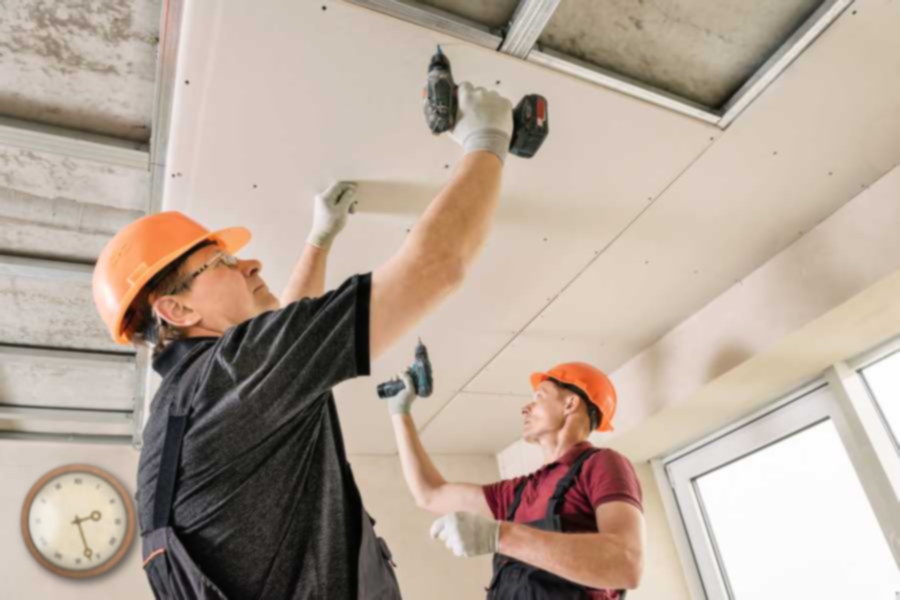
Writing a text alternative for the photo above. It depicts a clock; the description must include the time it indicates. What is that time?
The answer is 2:27
